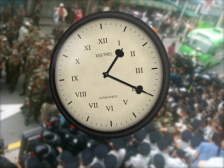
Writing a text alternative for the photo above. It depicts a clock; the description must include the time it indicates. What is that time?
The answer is 1:20
